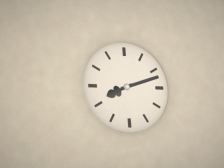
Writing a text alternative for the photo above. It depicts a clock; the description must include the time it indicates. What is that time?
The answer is 8:12
